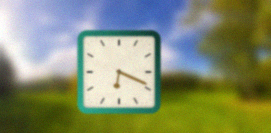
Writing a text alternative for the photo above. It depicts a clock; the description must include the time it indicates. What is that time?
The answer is 6:19
